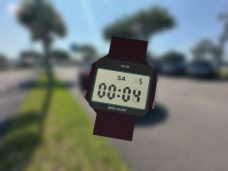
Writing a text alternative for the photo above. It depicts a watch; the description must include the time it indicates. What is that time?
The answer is 0:04
